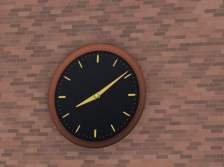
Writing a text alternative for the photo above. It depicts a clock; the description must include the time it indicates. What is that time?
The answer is 8:09
